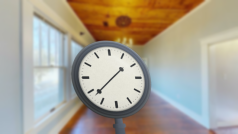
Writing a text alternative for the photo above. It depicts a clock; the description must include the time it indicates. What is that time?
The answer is 1:38
